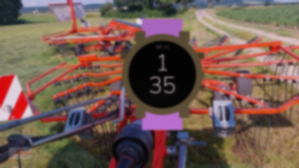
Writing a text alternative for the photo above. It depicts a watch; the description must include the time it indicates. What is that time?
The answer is 1:35
